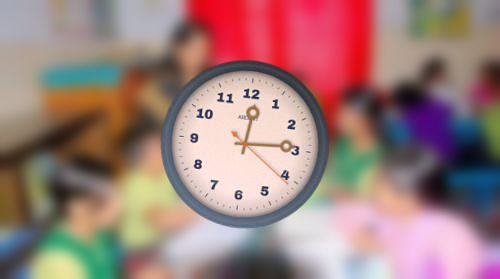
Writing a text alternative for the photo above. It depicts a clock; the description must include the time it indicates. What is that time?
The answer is 12:14:21
